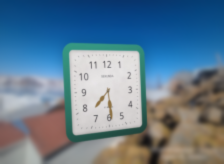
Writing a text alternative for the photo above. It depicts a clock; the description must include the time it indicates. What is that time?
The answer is 7:29
